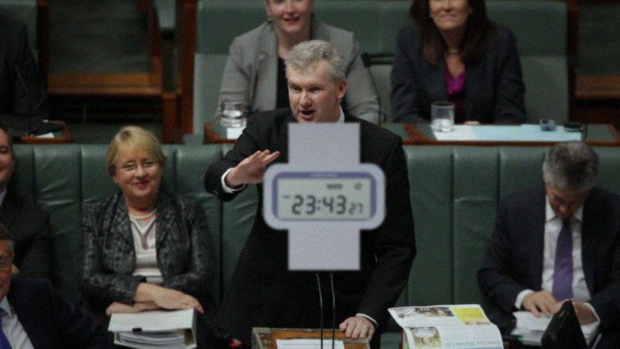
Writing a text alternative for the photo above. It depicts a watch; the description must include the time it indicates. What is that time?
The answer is 23:43
